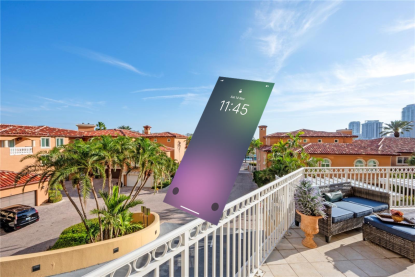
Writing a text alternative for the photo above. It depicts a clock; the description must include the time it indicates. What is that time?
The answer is 11:45
